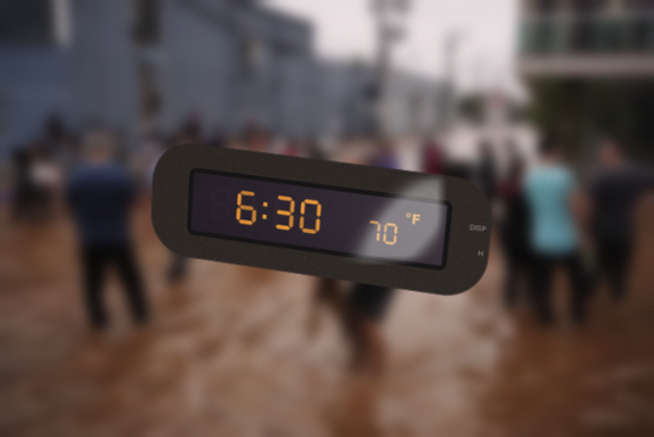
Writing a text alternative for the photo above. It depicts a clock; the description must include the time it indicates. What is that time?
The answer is 6:30
